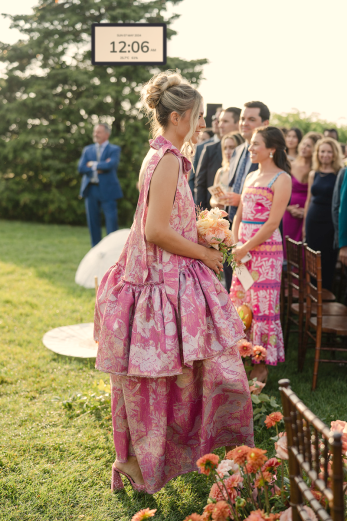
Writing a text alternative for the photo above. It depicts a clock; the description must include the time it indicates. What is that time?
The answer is 12:06
